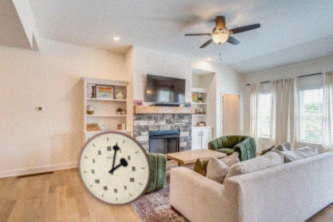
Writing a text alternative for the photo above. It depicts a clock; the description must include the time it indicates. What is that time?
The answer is 2:03
